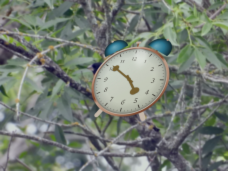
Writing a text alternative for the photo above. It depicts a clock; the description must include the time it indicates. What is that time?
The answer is 4:51
